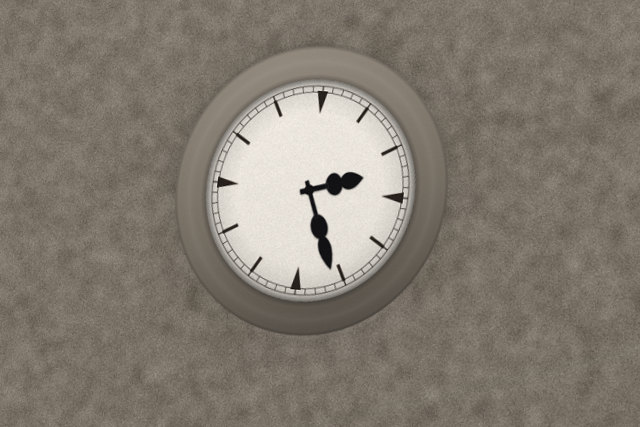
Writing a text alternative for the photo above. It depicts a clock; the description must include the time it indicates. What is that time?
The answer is 2:26
